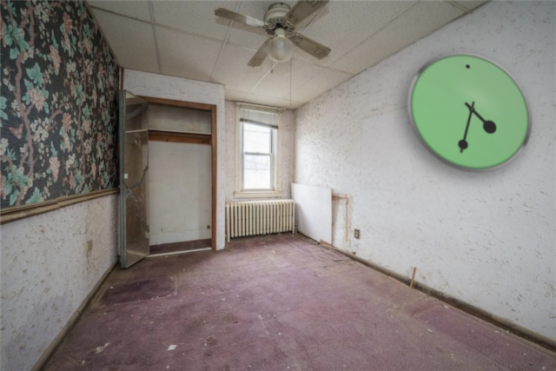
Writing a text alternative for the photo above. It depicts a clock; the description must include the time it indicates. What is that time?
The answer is 4:33
